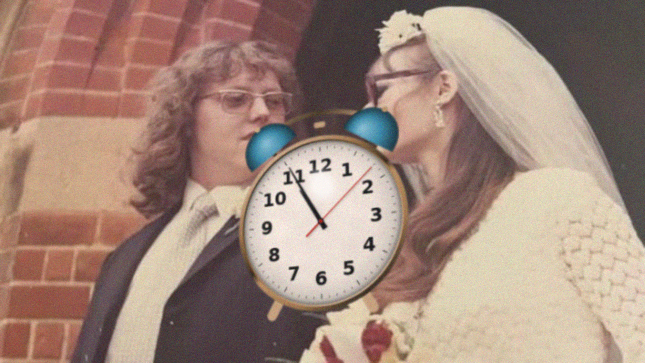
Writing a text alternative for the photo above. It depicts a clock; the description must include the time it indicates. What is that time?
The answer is 10:55:08
